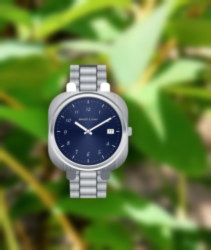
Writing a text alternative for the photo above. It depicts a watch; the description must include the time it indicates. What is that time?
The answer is 10:10
